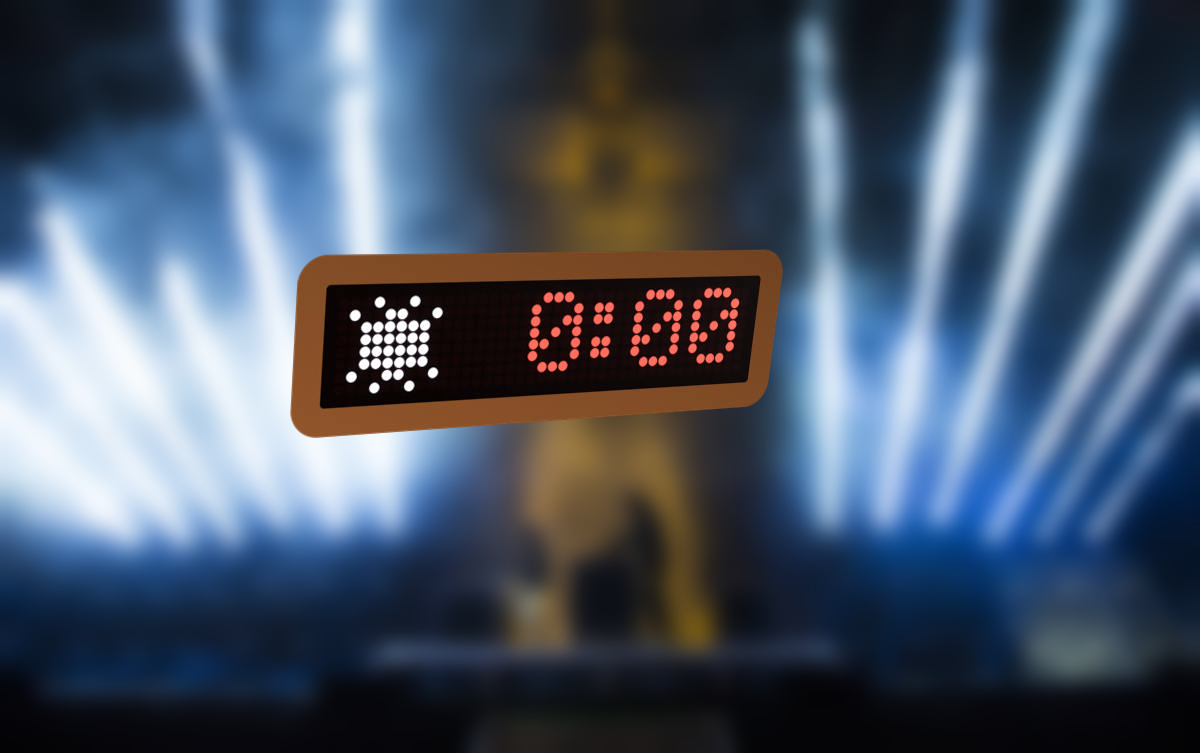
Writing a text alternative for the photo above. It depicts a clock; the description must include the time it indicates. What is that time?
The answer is 0:00
